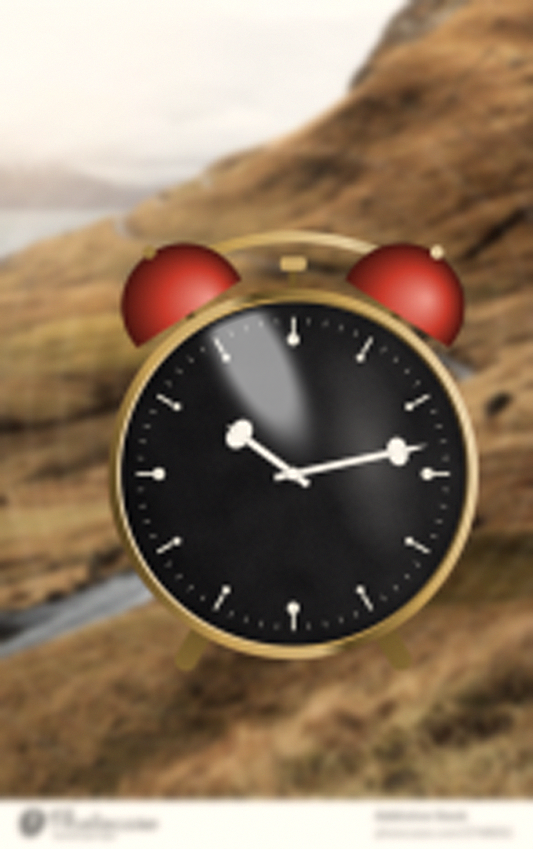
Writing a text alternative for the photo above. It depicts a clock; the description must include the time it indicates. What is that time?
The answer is 10:13
